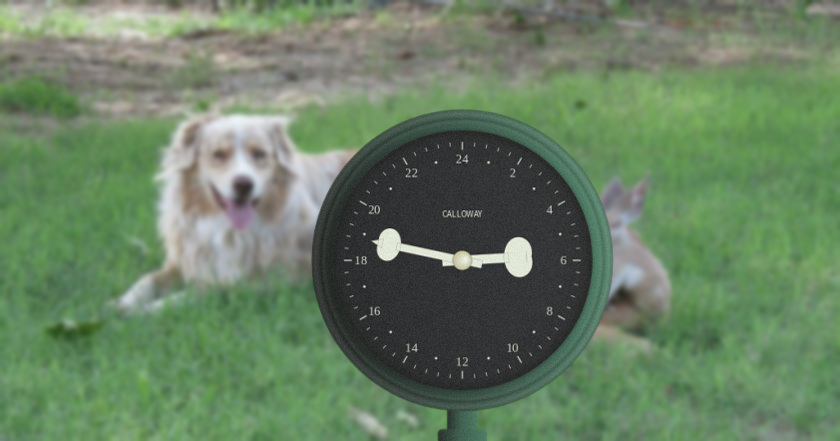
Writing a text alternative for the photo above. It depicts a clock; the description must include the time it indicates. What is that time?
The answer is 5:47
